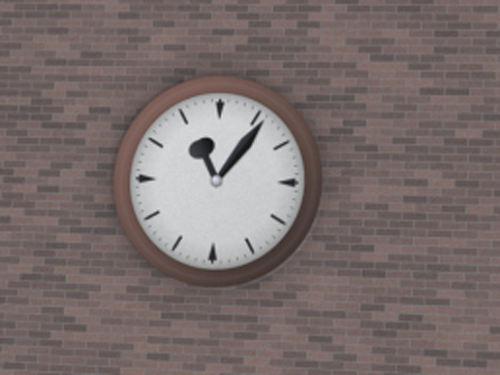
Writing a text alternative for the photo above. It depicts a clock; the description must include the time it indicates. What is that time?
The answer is 11:06
